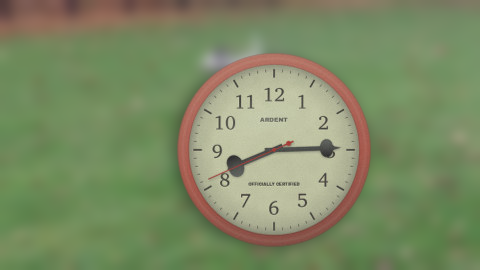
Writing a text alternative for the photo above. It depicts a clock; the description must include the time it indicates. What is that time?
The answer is 8:14:41
